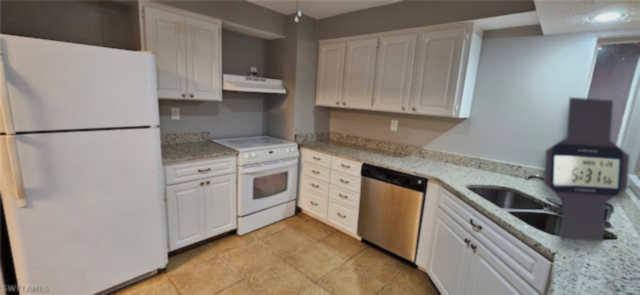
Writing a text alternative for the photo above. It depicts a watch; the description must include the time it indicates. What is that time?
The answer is 5:31
